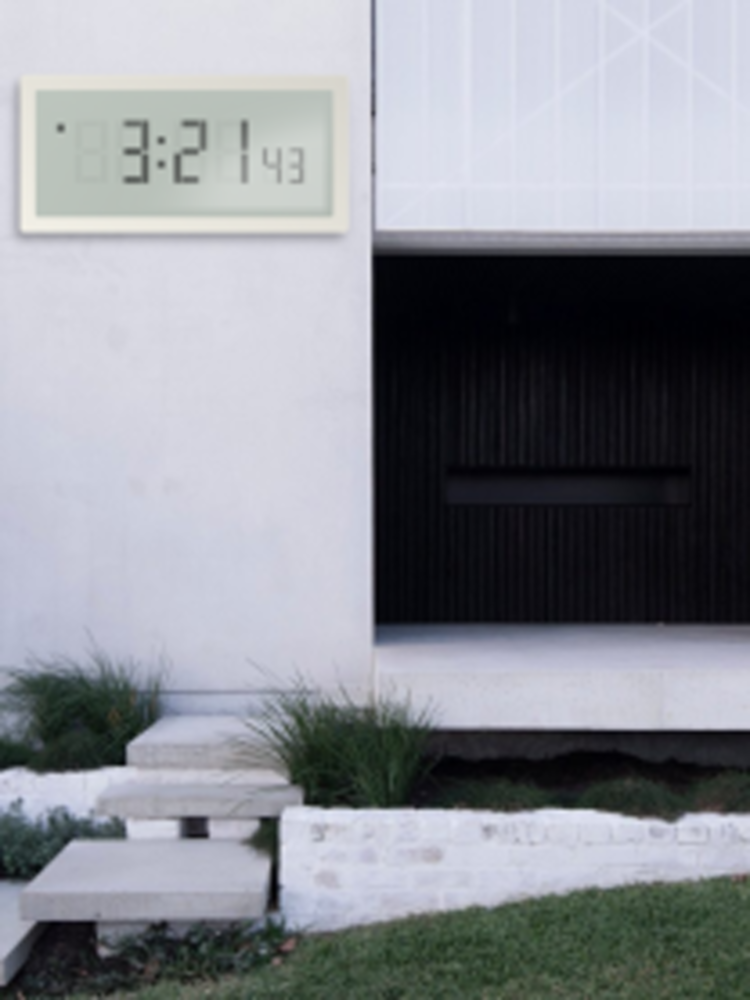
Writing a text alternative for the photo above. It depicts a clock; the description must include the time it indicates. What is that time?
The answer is 3:21:43
